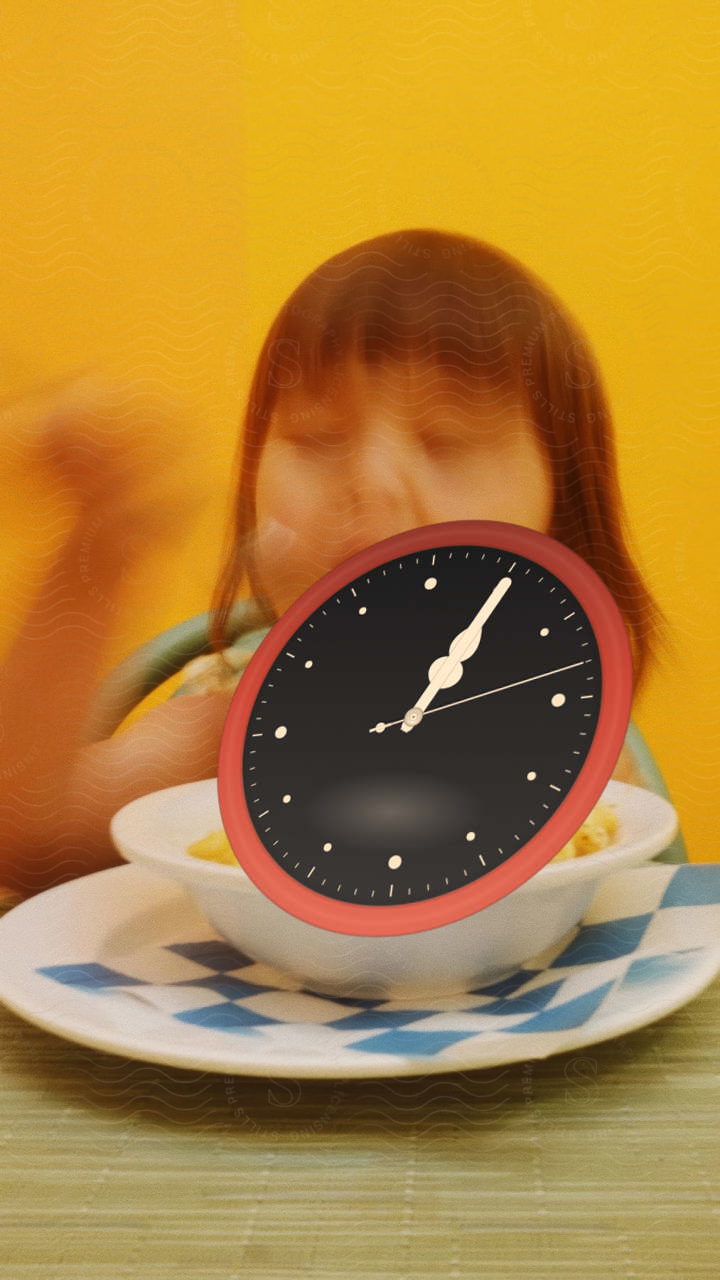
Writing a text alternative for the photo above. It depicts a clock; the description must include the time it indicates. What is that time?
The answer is 1:05:13
